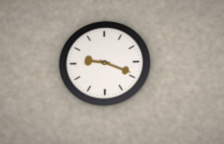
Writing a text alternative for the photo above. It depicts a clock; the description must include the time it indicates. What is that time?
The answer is 9:19
